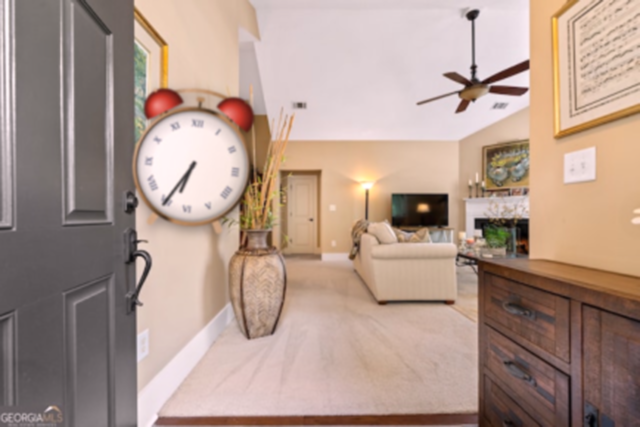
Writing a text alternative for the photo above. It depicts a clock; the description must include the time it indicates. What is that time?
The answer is 6:35
